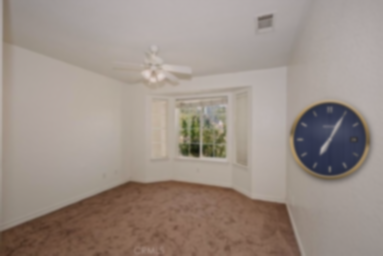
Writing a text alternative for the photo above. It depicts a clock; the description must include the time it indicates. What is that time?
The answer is 7:05
